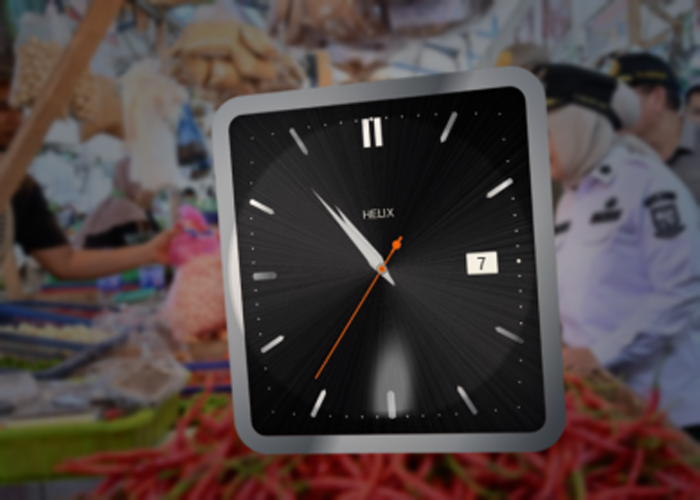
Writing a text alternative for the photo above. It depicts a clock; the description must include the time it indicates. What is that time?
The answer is 10:53:36
